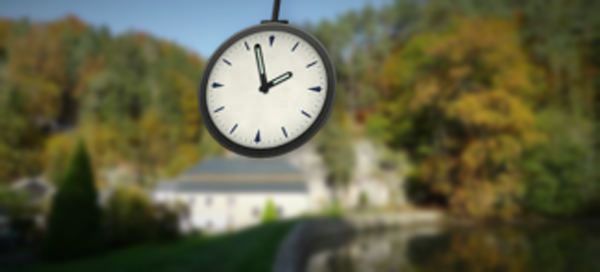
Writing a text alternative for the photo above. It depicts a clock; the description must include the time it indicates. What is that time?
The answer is 1:57
